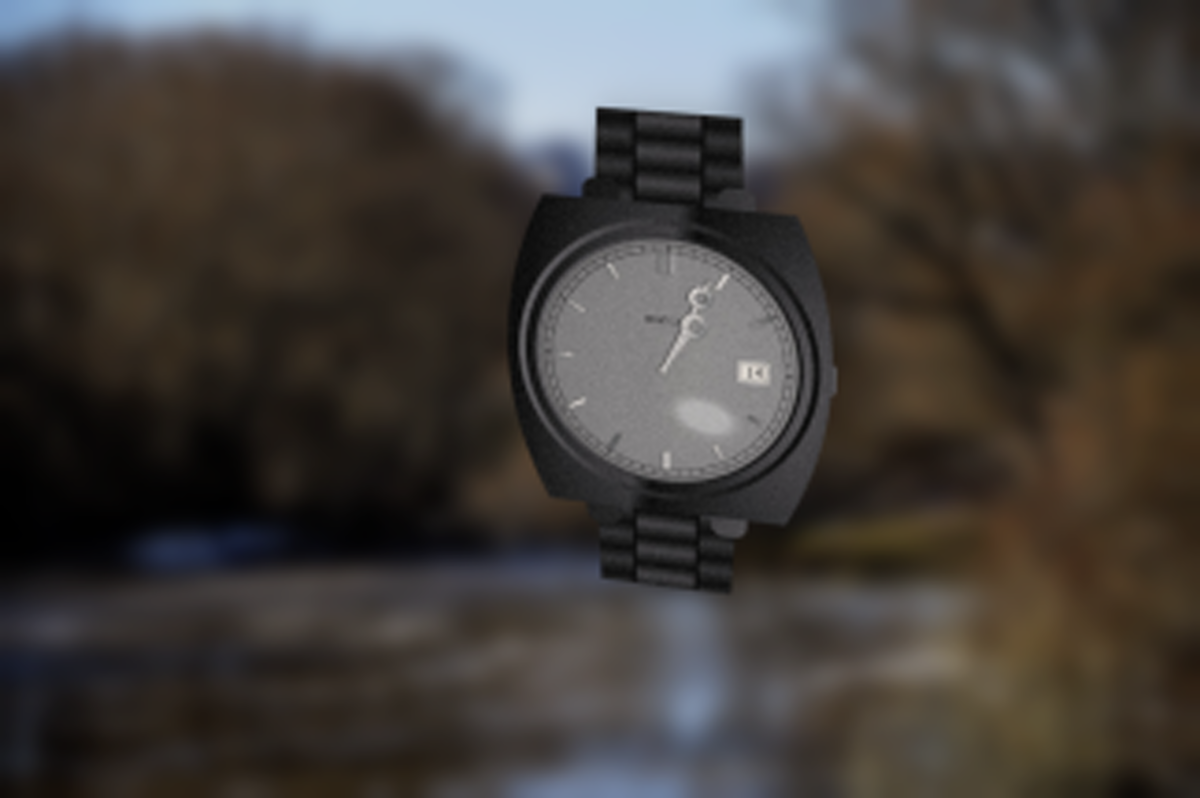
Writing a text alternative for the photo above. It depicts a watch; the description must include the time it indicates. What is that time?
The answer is 1:04
